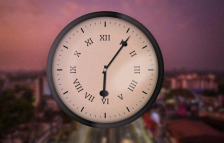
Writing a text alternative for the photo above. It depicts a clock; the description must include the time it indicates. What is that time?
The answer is 6:06
